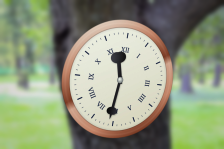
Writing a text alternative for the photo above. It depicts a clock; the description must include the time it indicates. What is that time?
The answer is 11:31
